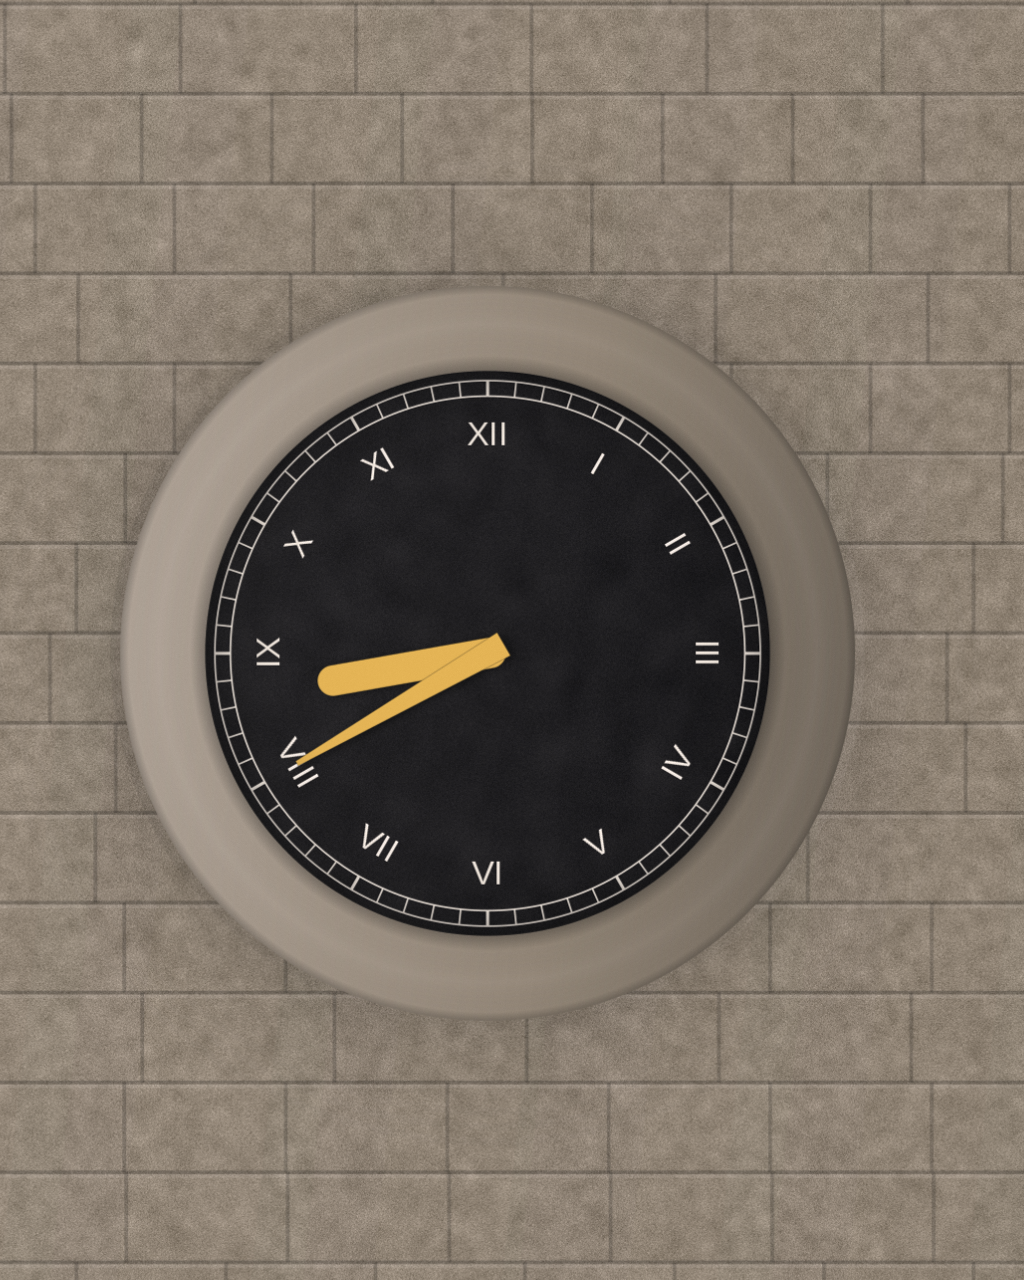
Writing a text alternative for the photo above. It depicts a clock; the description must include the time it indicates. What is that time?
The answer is 8:40
